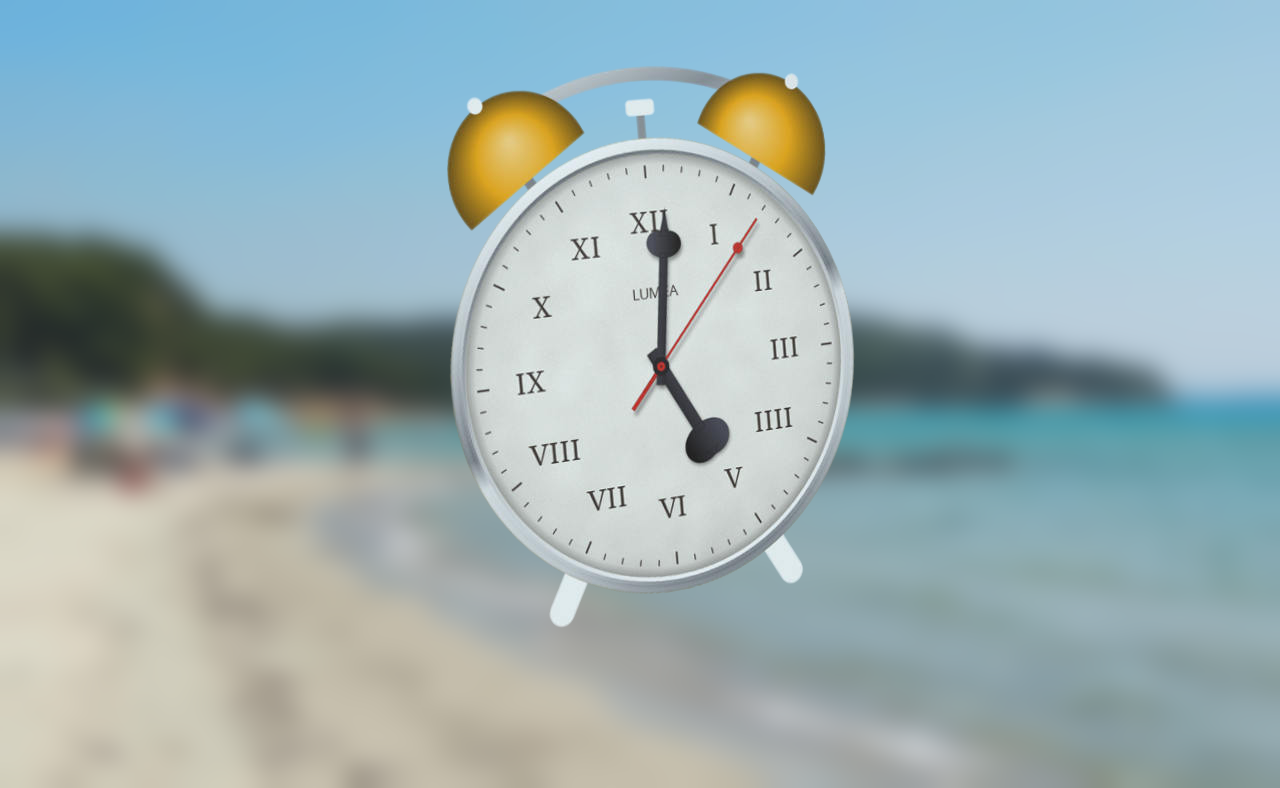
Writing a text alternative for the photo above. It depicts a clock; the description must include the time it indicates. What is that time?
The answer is 5:01:07
